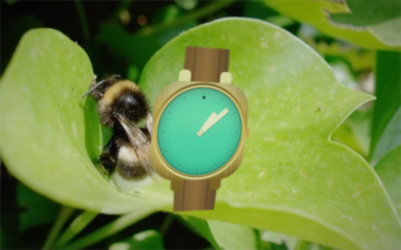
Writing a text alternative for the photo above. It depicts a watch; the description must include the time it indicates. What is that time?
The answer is 1:08
